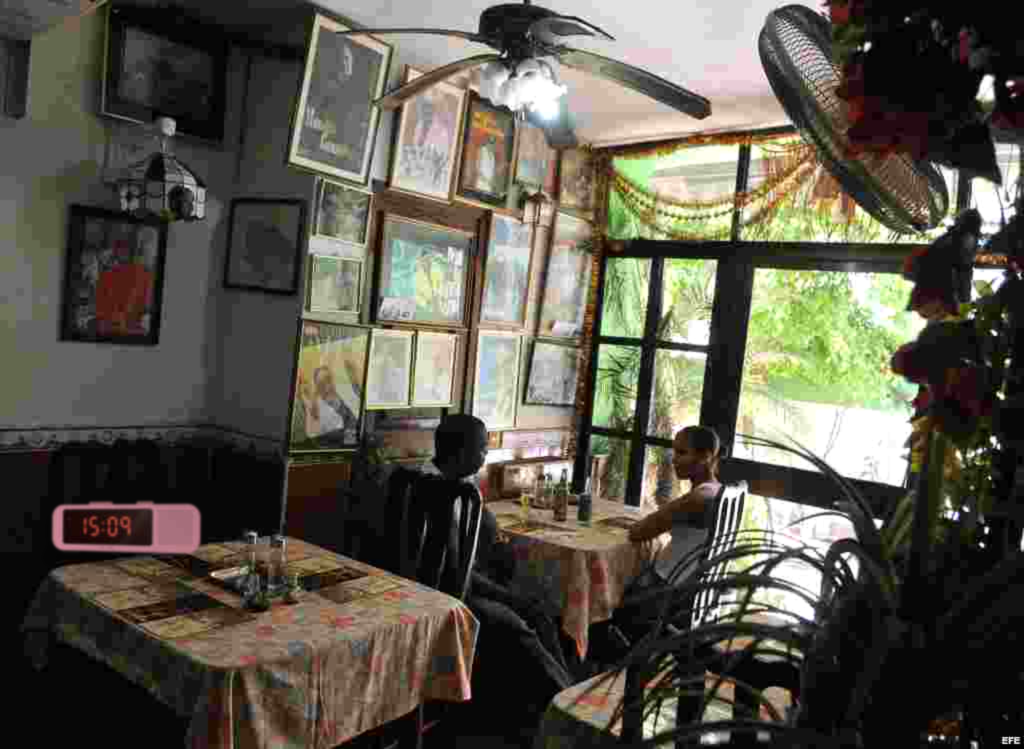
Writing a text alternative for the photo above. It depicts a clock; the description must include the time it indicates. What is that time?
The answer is 15:09
